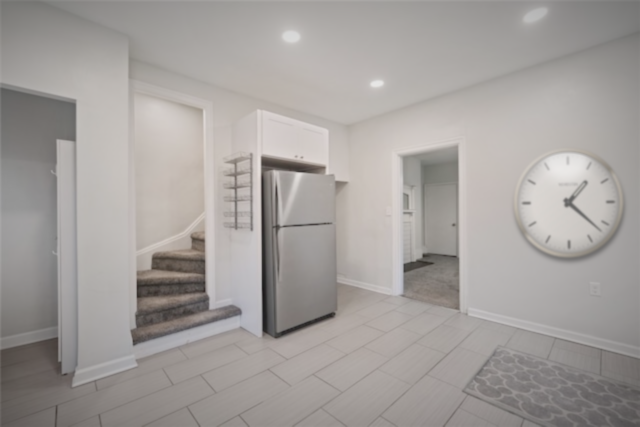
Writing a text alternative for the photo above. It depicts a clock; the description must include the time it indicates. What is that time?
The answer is 1:22
